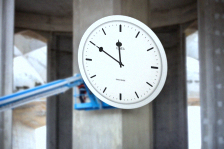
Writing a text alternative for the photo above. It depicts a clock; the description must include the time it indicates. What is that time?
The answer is 11:50
